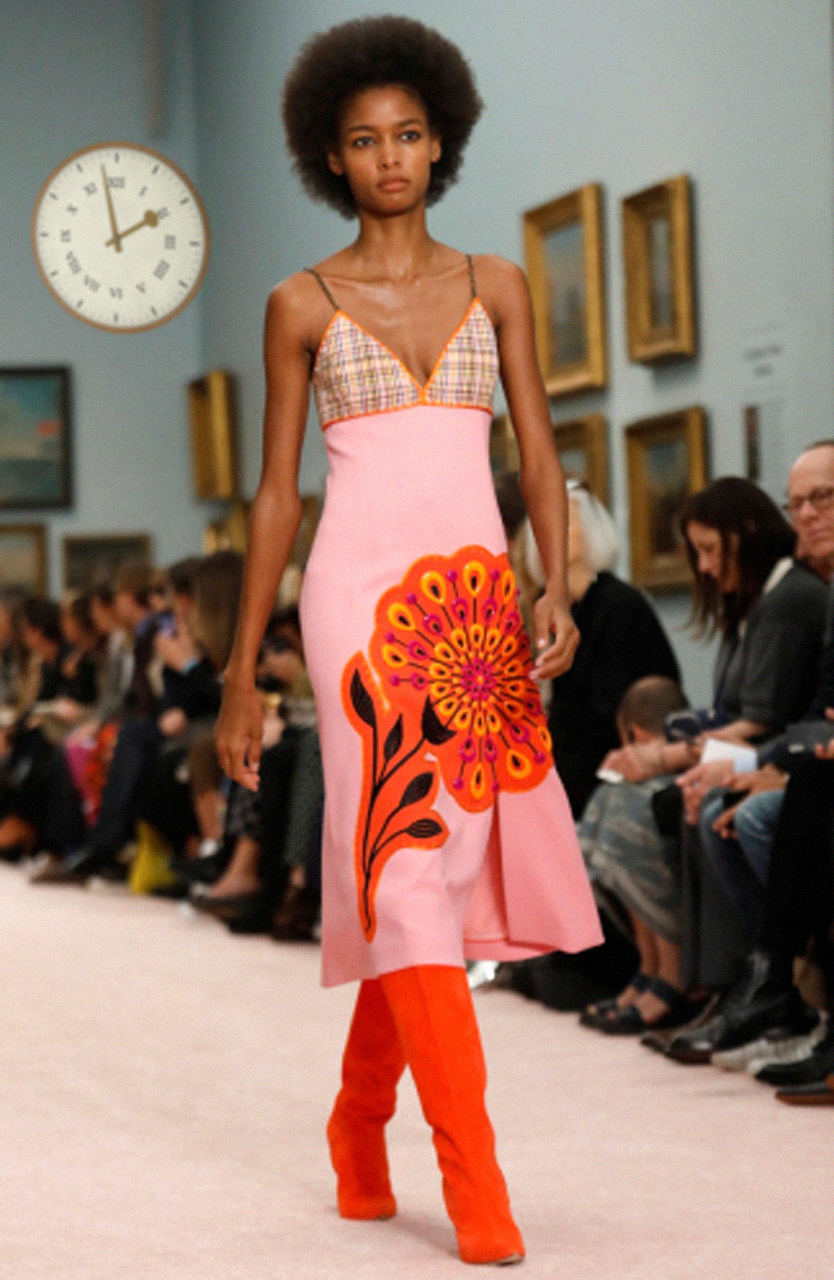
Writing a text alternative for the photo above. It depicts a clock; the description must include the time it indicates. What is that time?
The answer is 1:58
